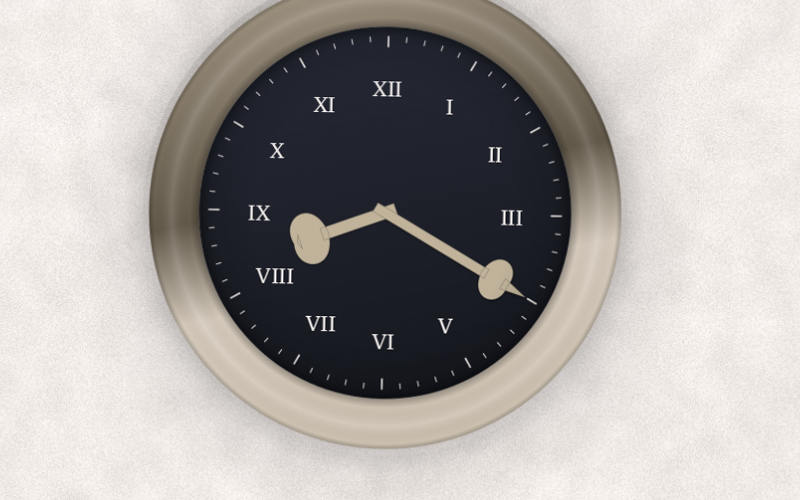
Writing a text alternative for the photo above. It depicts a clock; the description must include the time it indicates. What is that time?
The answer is 8:20
